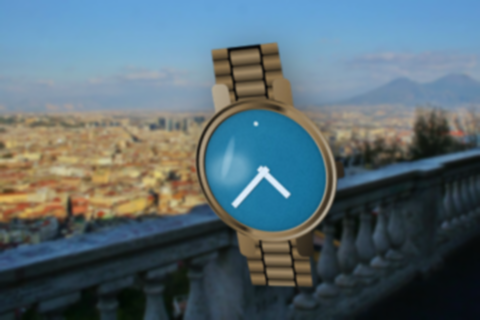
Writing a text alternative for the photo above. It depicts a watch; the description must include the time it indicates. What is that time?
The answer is 4:38
